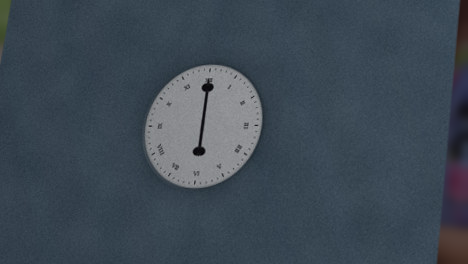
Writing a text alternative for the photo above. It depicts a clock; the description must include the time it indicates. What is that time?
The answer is 6:00
